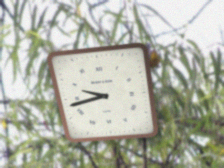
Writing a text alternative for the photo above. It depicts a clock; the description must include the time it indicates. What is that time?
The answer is 9:43
